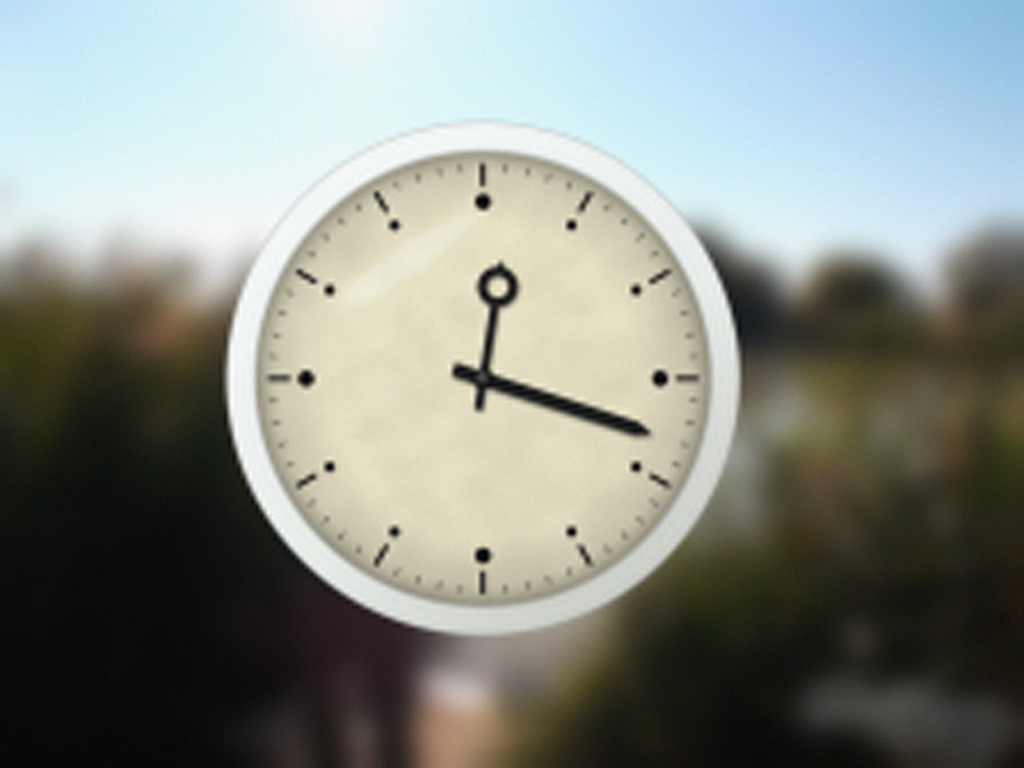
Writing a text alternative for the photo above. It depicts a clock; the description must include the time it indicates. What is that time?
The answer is 12:18
